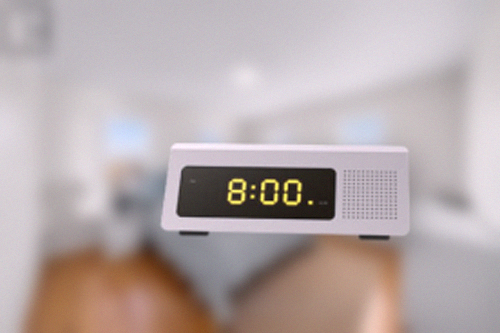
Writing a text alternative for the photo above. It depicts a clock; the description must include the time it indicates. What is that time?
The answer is 8:00
